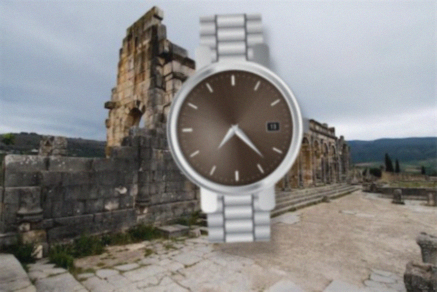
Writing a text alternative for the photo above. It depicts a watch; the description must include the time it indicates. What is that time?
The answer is 7:23
